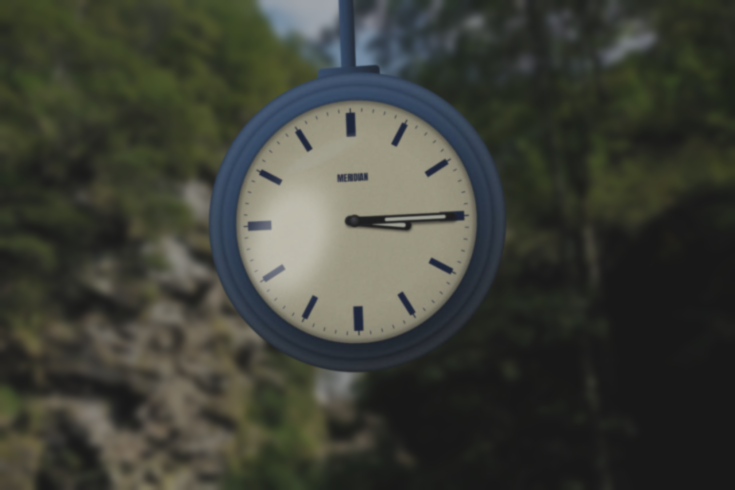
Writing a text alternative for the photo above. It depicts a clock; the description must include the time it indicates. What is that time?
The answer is 3:15
